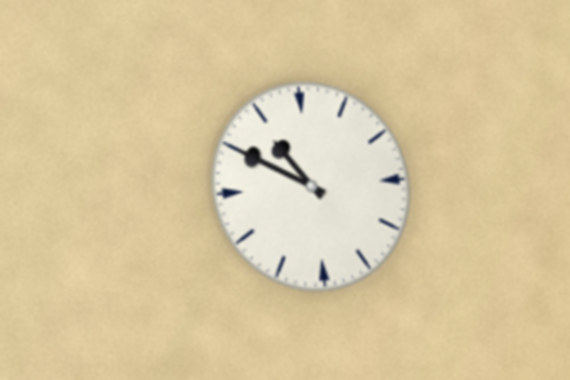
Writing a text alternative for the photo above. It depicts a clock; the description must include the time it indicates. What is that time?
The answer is 10:50
